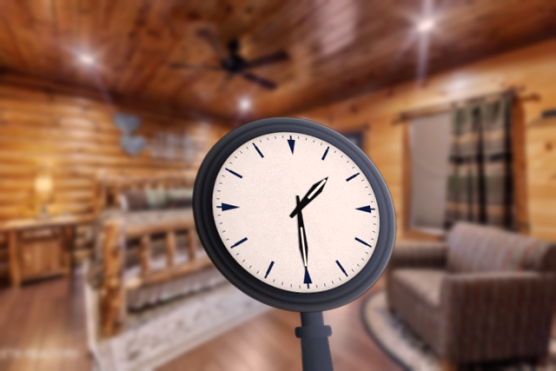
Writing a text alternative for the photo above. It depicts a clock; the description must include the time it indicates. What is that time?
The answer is 1:30
